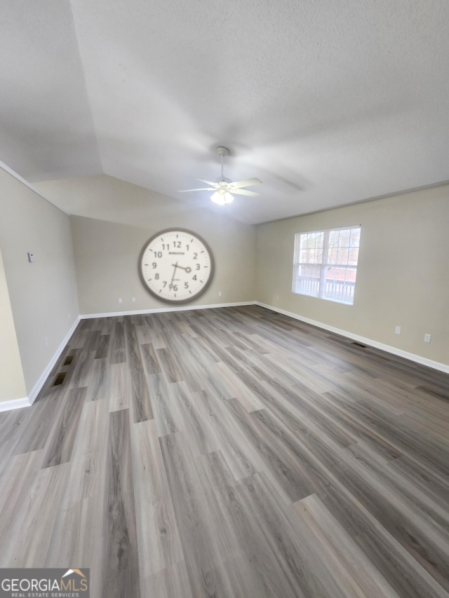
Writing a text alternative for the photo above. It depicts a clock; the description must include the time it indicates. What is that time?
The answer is 3:32
